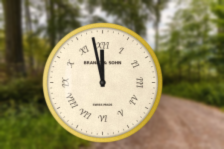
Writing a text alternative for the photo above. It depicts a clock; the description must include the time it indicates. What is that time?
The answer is 11:58
